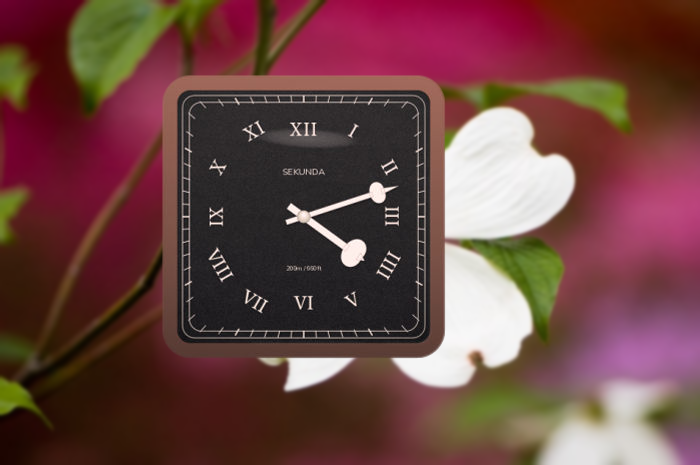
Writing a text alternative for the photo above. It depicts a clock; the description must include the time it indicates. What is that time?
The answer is 4:12
